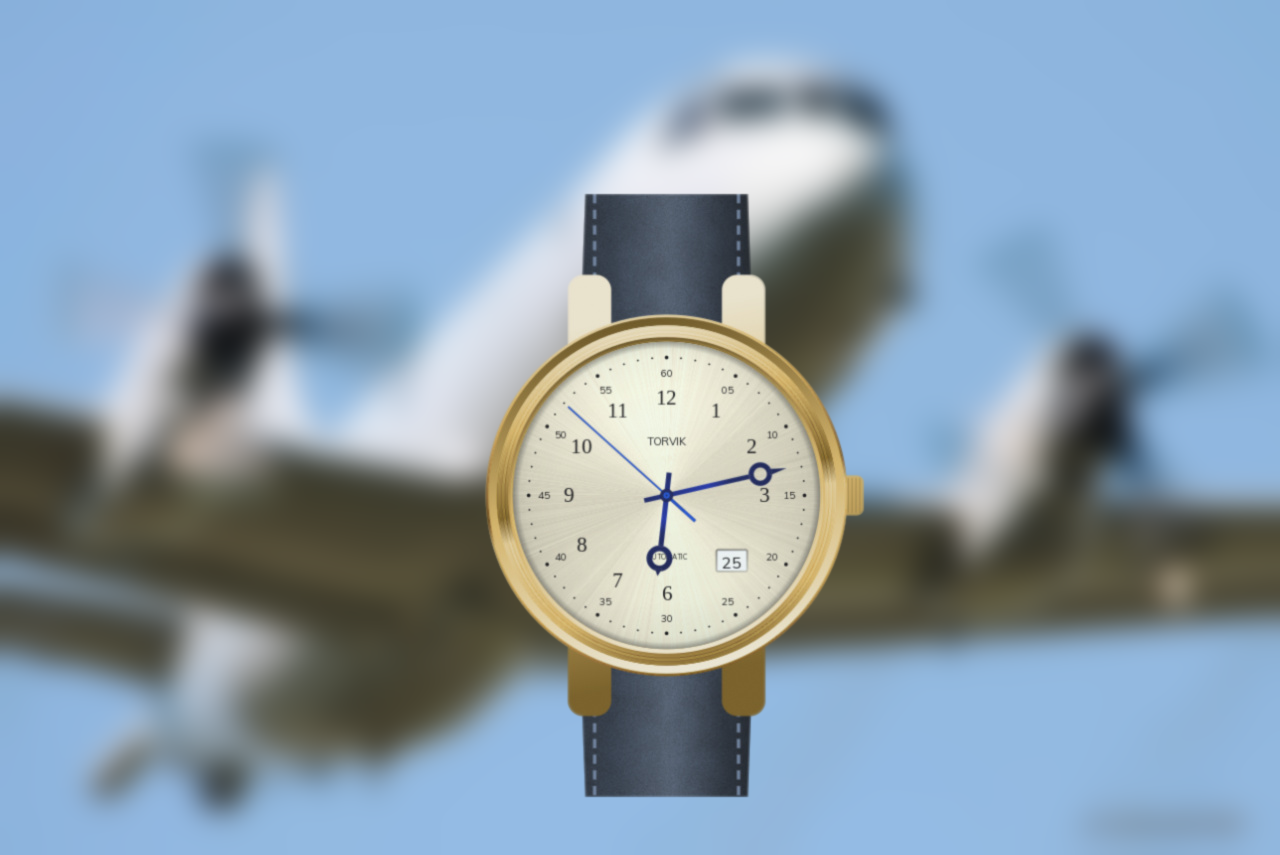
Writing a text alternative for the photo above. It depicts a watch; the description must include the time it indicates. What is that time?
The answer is 6:12:52
